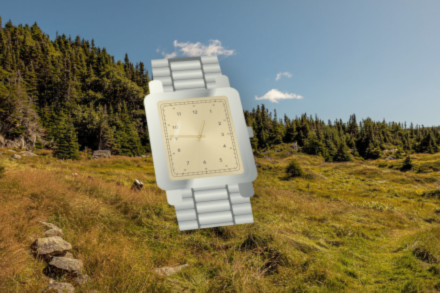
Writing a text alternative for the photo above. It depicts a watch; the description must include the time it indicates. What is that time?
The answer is 12:46
